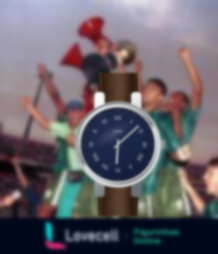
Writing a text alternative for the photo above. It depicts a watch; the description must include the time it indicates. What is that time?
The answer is 6:08
